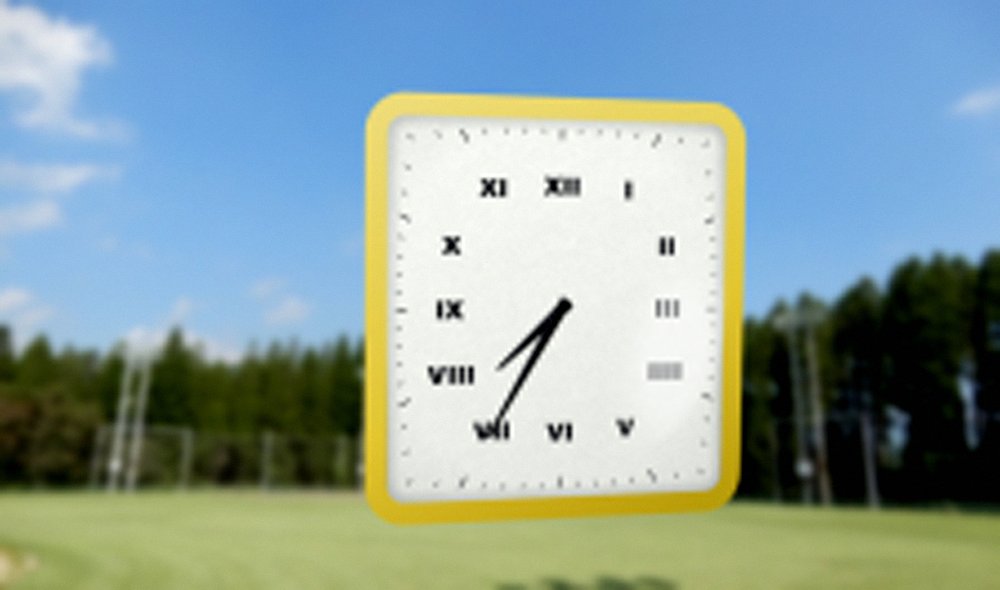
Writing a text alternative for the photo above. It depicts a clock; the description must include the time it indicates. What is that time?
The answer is 7:35
